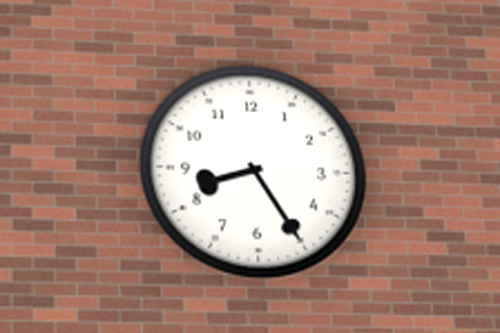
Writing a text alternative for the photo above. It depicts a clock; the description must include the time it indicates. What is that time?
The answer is 8:25
